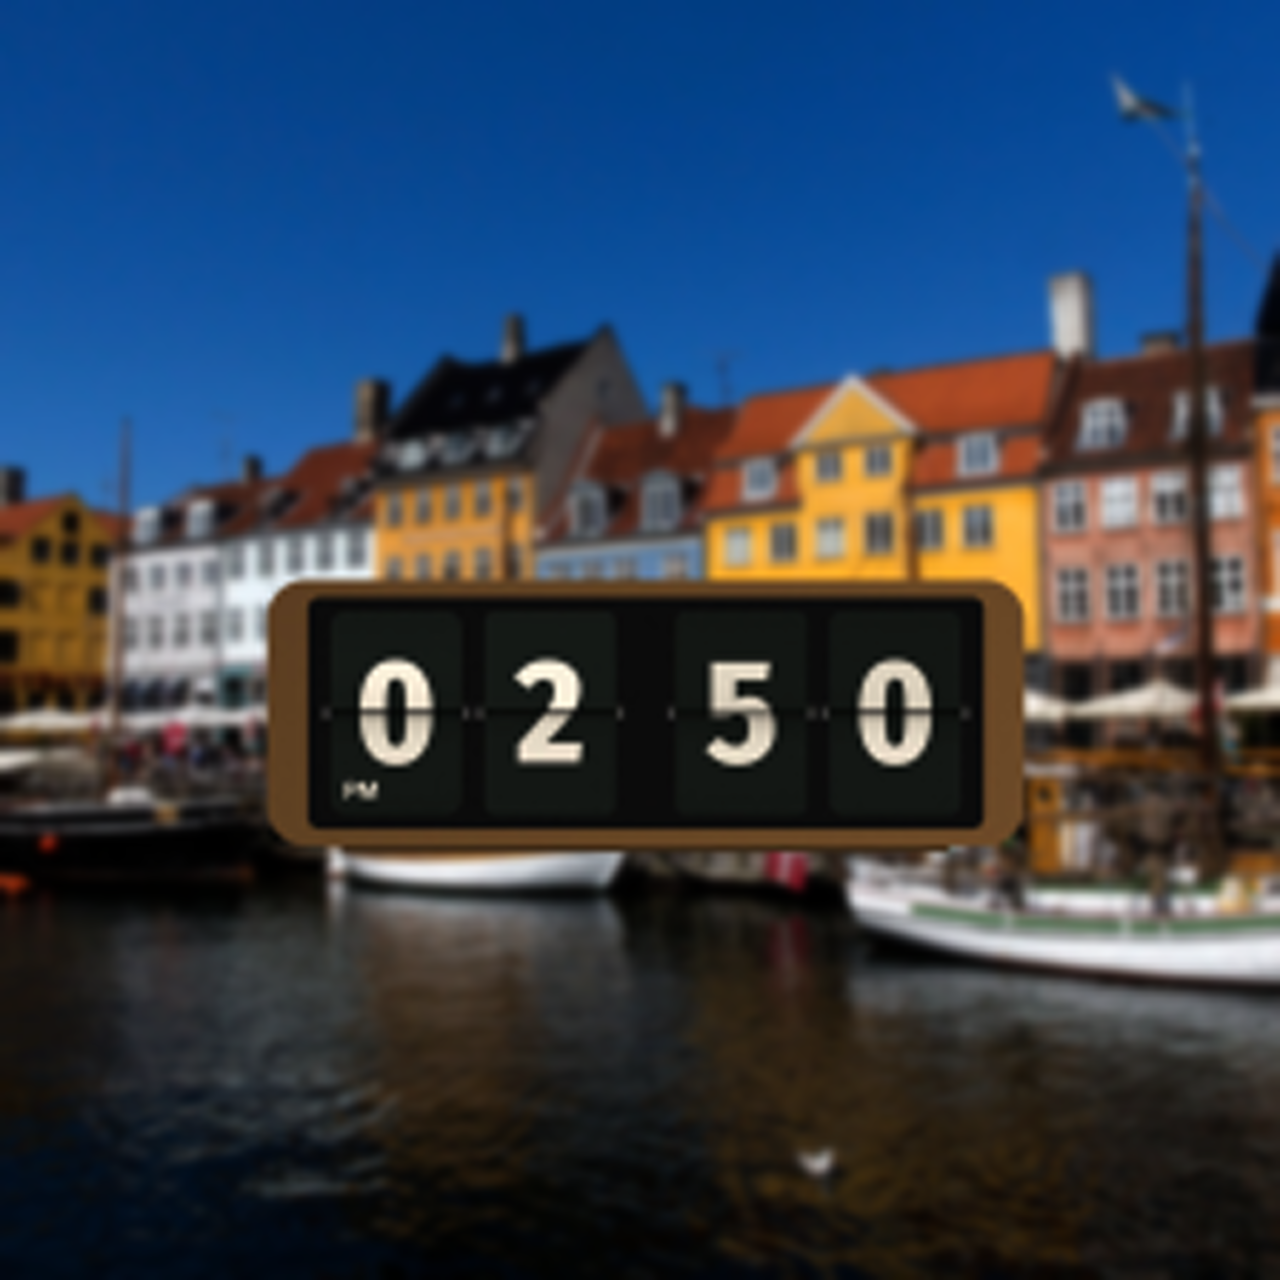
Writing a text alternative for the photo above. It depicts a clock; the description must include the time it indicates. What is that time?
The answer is 2:50
